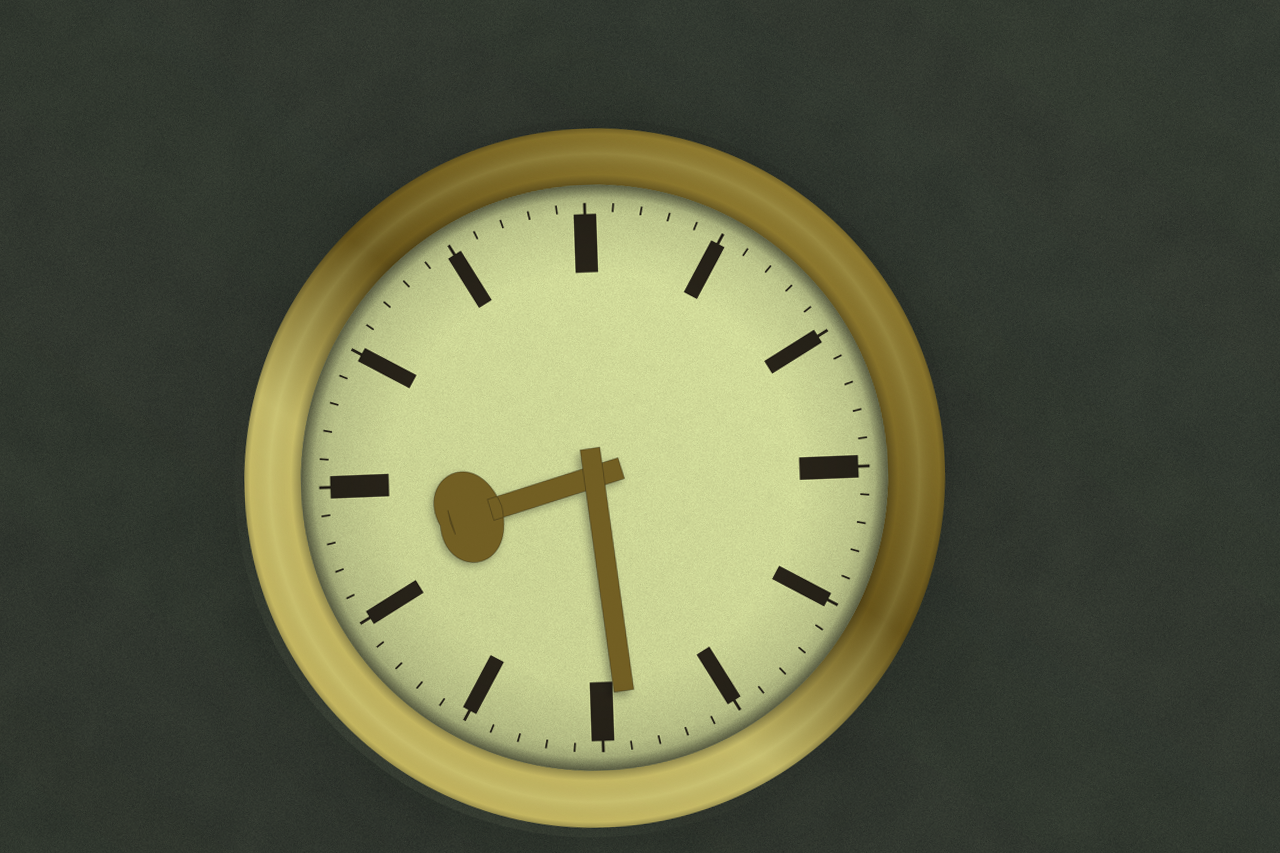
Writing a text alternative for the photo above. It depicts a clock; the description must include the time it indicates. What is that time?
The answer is 8:29
